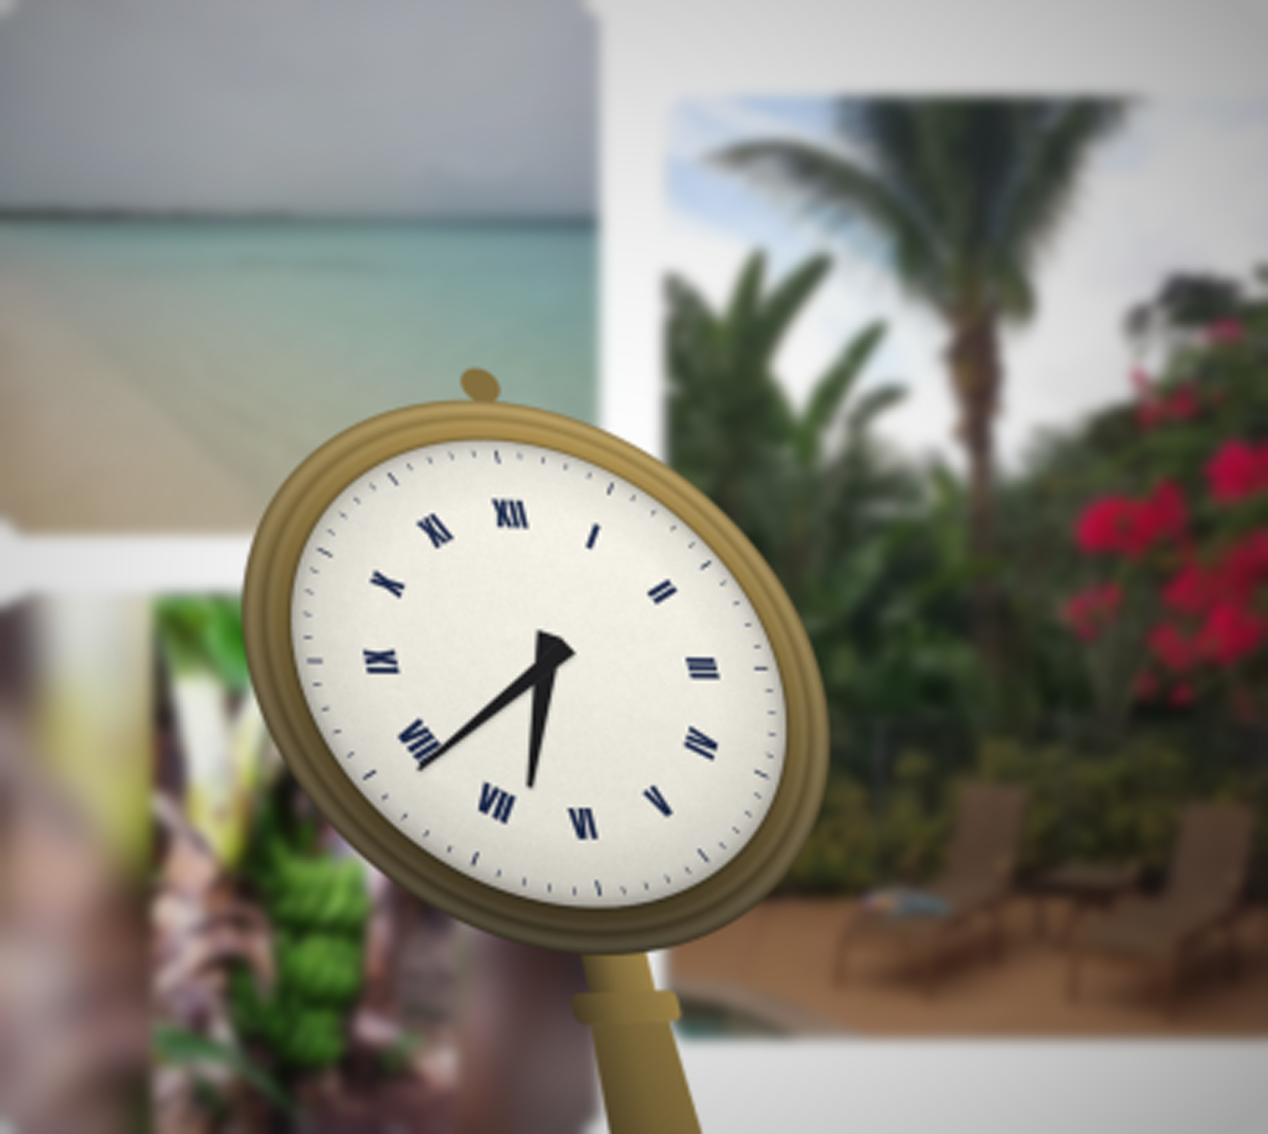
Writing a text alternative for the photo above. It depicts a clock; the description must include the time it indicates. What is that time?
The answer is 6:39
